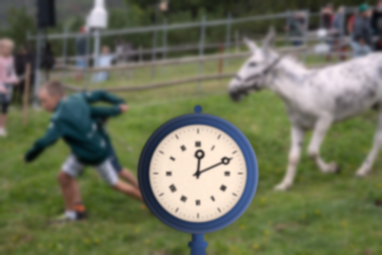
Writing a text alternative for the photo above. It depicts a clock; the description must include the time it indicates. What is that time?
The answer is 12:11
